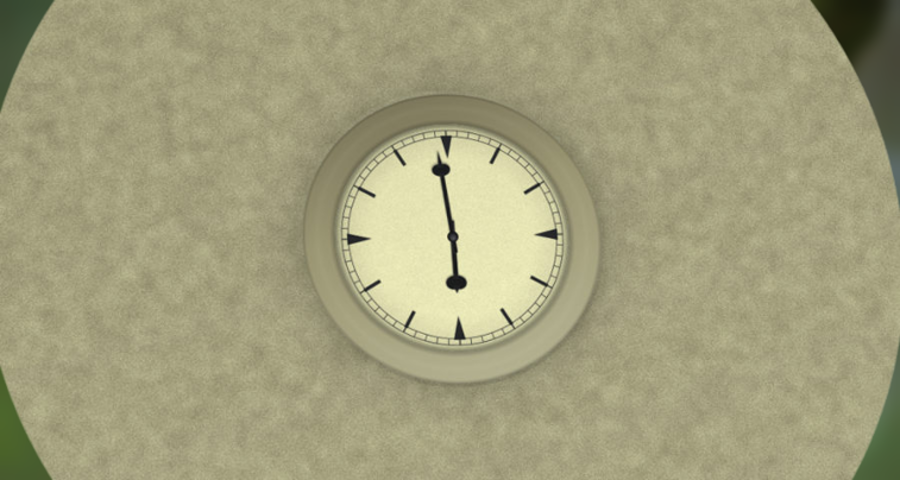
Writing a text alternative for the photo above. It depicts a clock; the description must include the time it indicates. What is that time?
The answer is 5:59
